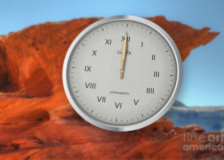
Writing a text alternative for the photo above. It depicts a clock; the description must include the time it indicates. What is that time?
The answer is 12:00
